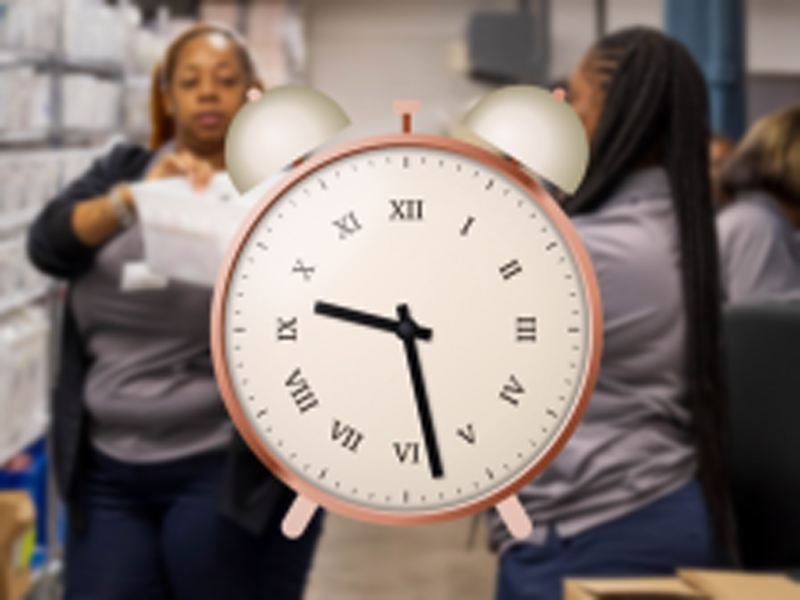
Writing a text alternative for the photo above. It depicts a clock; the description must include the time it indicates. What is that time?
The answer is 9:28
